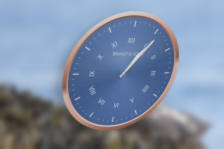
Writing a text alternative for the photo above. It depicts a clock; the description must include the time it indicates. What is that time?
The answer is 1:06
